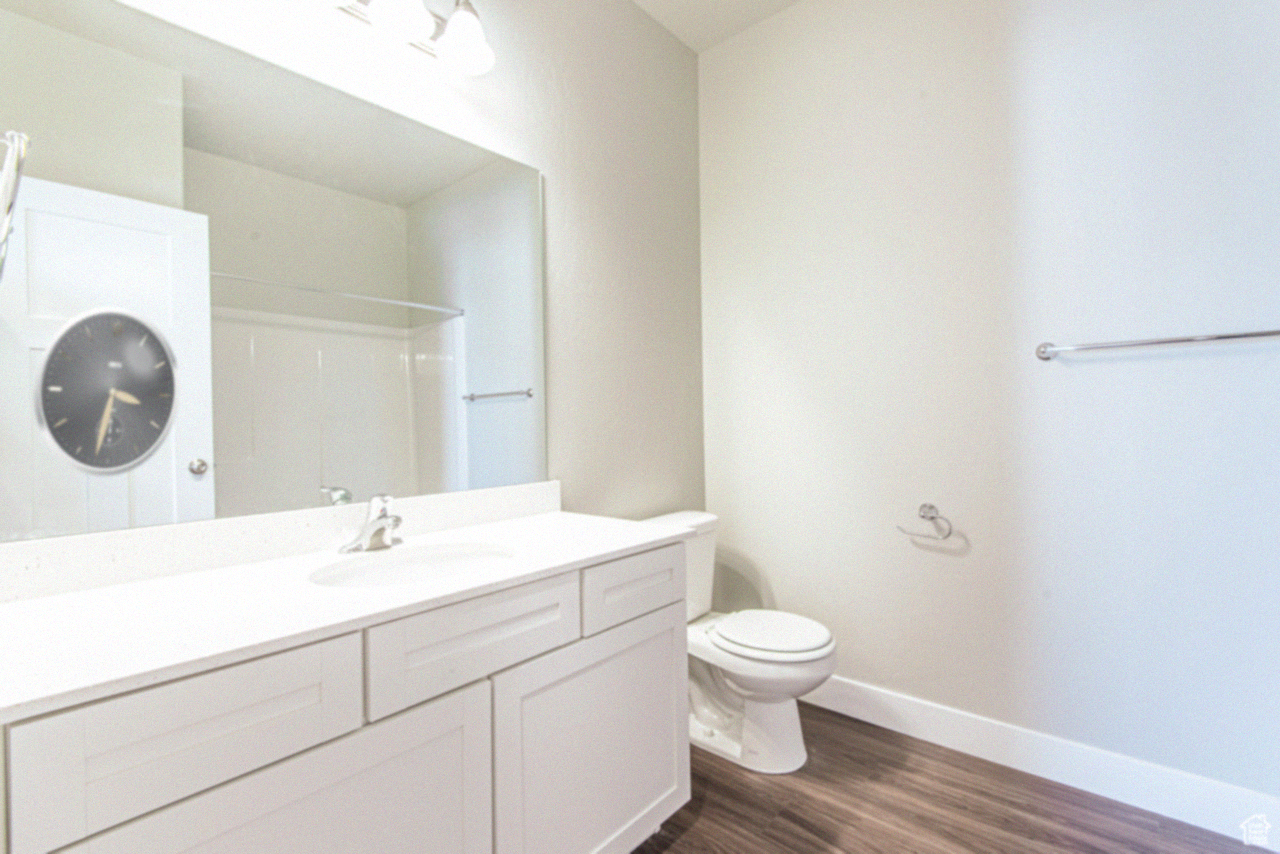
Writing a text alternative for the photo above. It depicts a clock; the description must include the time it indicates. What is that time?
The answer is 3:32
